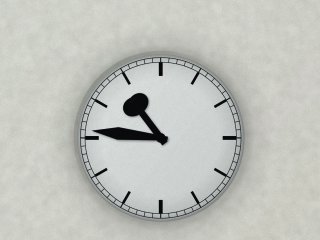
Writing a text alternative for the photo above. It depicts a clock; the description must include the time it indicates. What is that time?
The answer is 10:46
